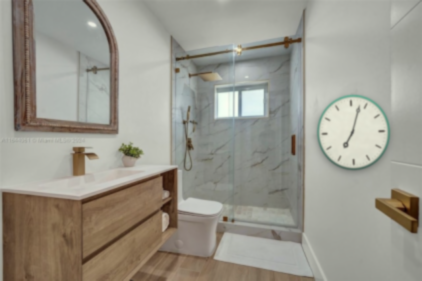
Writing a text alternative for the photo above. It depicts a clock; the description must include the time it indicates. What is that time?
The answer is 7:03
